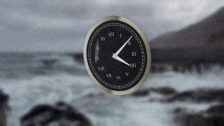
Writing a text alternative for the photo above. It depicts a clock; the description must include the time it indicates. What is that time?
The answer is 4:09
